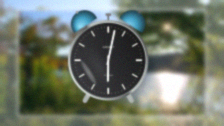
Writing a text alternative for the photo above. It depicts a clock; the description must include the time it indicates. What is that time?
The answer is 6:02
